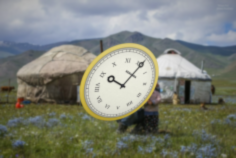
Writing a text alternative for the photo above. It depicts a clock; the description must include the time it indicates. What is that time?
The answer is 9:01
